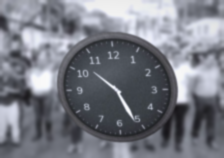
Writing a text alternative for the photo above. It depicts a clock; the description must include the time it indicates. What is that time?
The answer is 10:26
